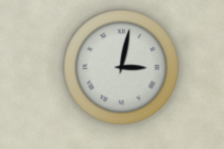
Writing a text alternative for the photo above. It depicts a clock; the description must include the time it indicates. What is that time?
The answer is 3:02
